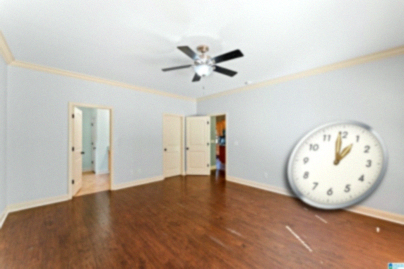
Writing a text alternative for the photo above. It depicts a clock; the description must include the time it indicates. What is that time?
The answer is 12:59
